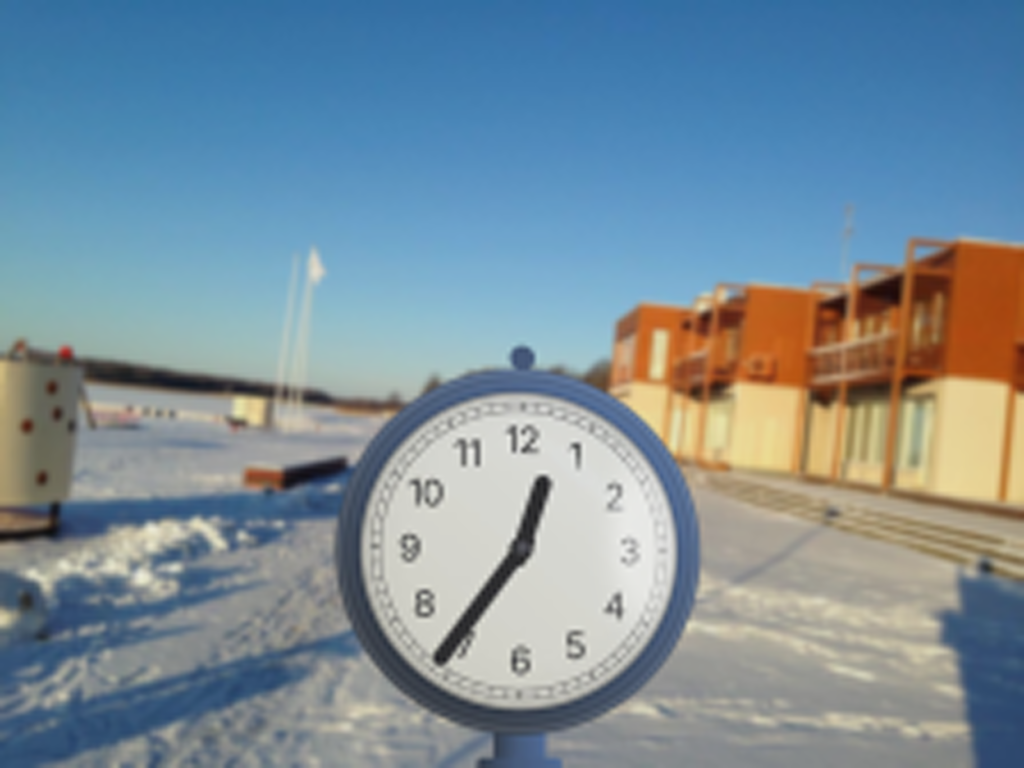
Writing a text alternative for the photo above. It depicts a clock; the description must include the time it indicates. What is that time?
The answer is 12:36
